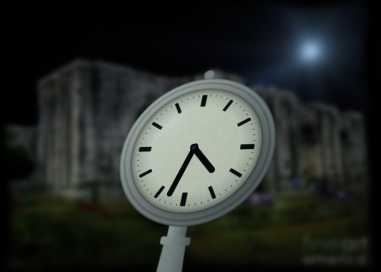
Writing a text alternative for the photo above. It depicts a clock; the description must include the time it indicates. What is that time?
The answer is 4:33
